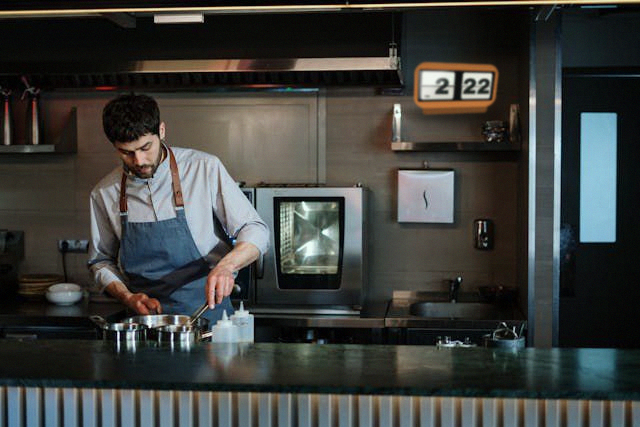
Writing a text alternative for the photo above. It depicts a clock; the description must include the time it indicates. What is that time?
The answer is 2:22
